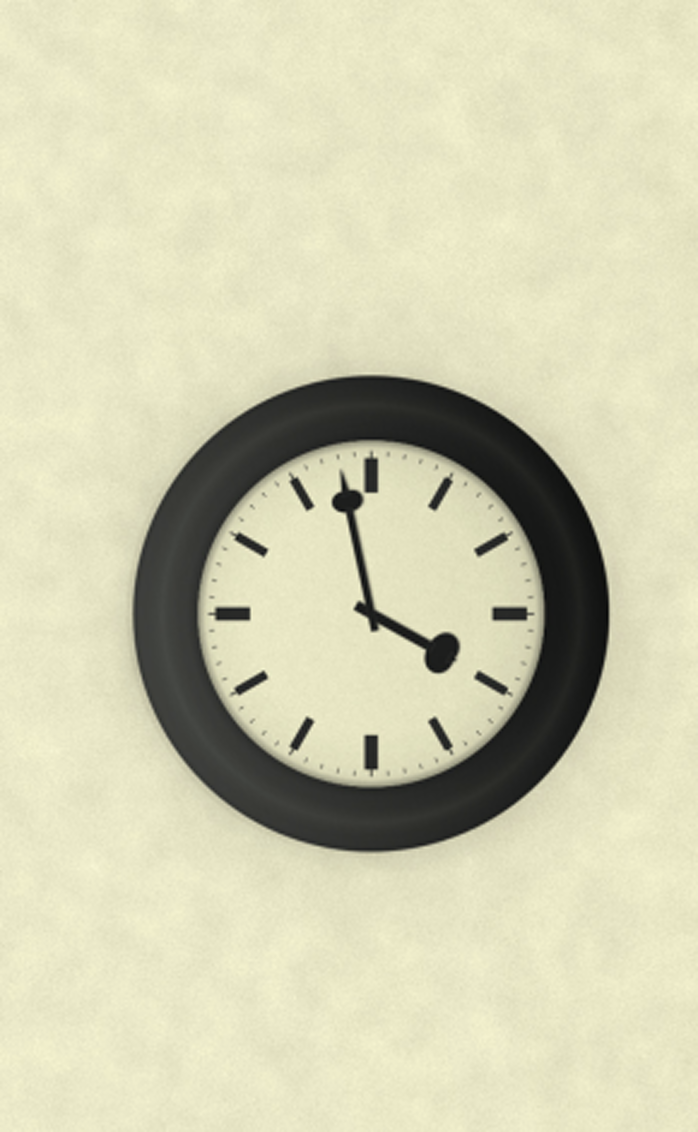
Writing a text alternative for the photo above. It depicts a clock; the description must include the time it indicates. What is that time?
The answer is 3:58
